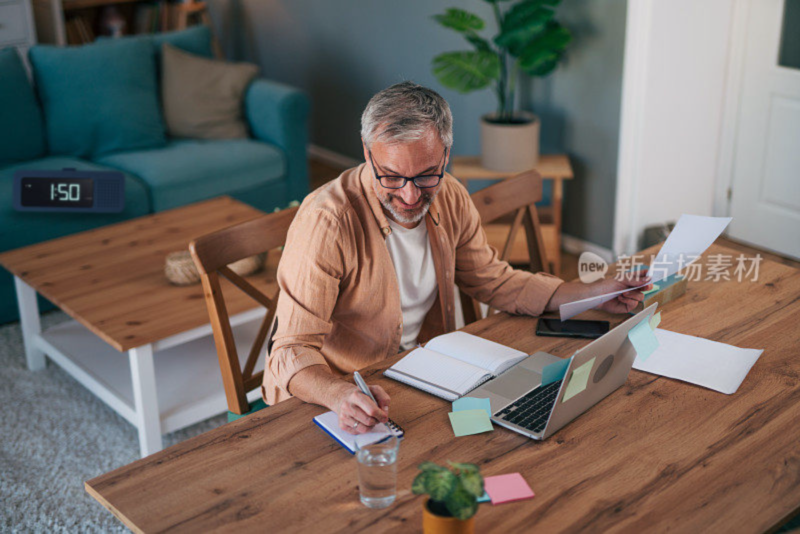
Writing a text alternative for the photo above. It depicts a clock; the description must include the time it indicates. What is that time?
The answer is 1:50
